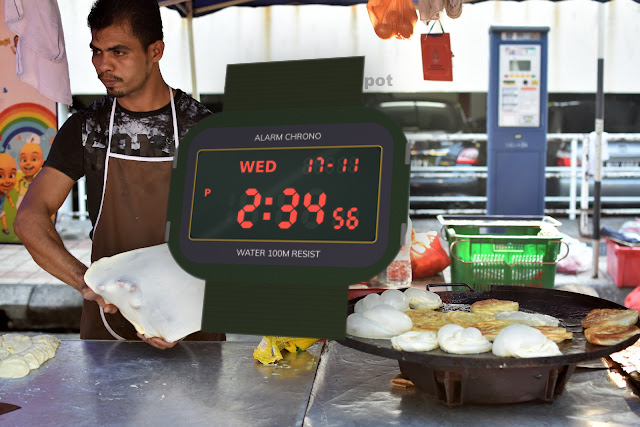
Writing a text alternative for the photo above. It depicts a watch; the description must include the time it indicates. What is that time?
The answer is 2:34:56
